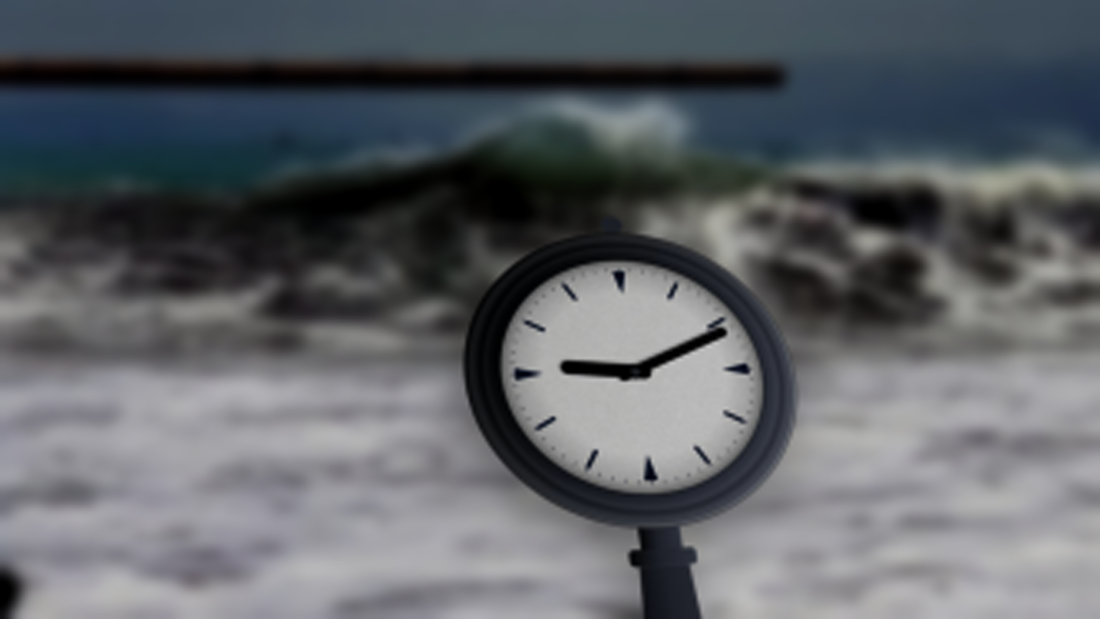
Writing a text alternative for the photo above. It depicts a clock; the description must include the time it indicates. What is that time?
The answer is 9:11
